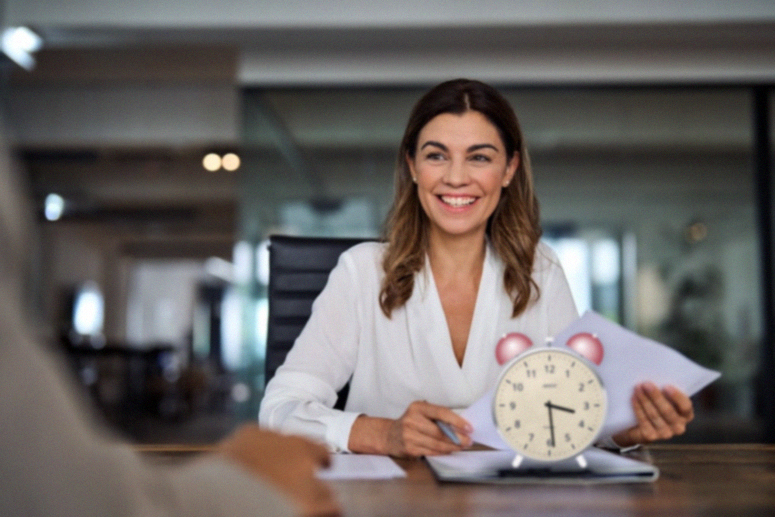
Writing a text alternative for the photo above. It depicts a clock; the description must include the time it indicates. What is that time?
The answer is 3:29
